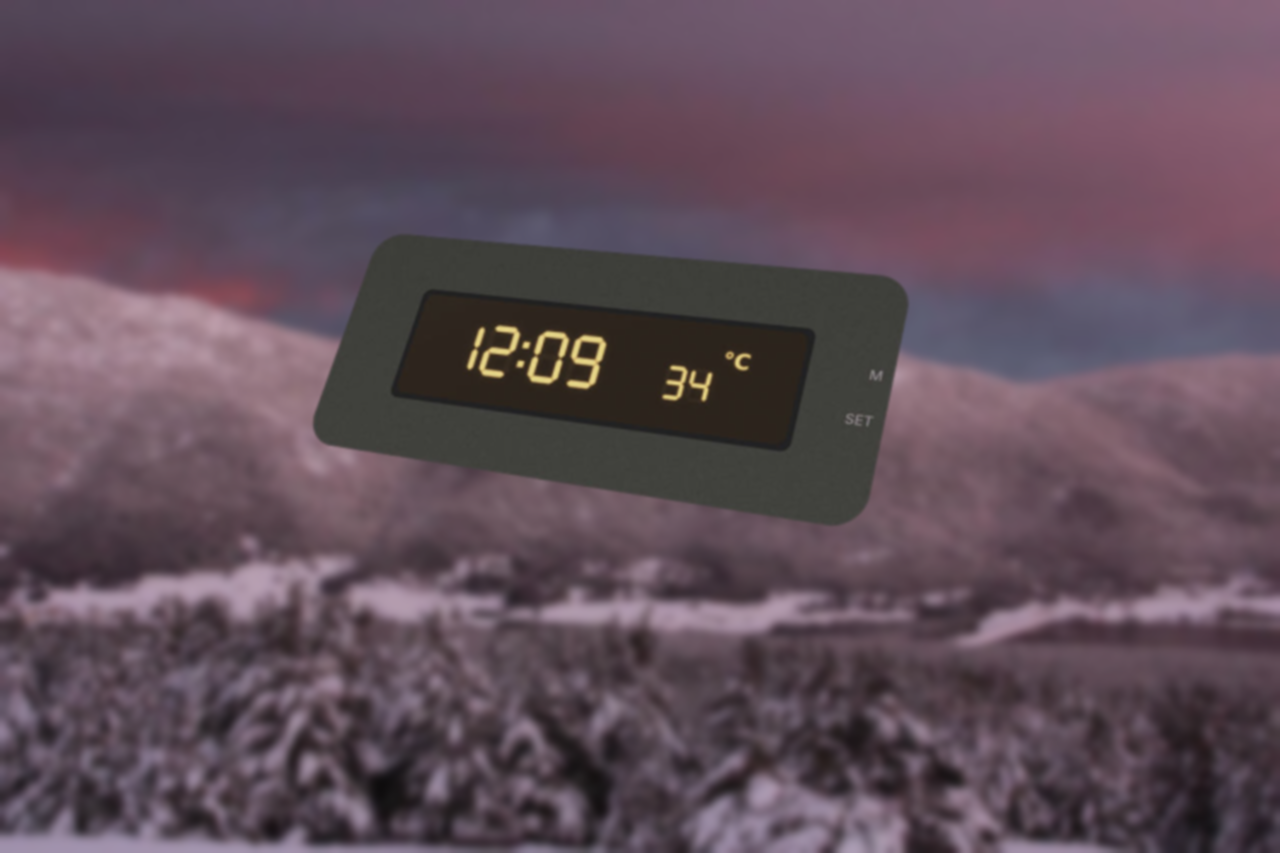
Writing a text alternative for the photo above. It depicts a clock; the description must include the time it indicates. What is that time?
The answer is 12:09
